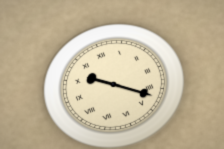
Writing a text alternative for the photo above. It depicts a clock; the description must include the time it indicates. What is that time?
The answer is 10:22
